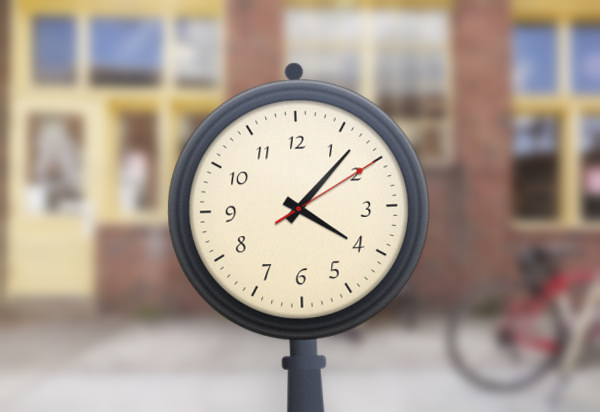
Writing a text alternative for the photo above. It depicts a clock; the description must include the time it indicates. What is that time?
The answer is 4:07:10
